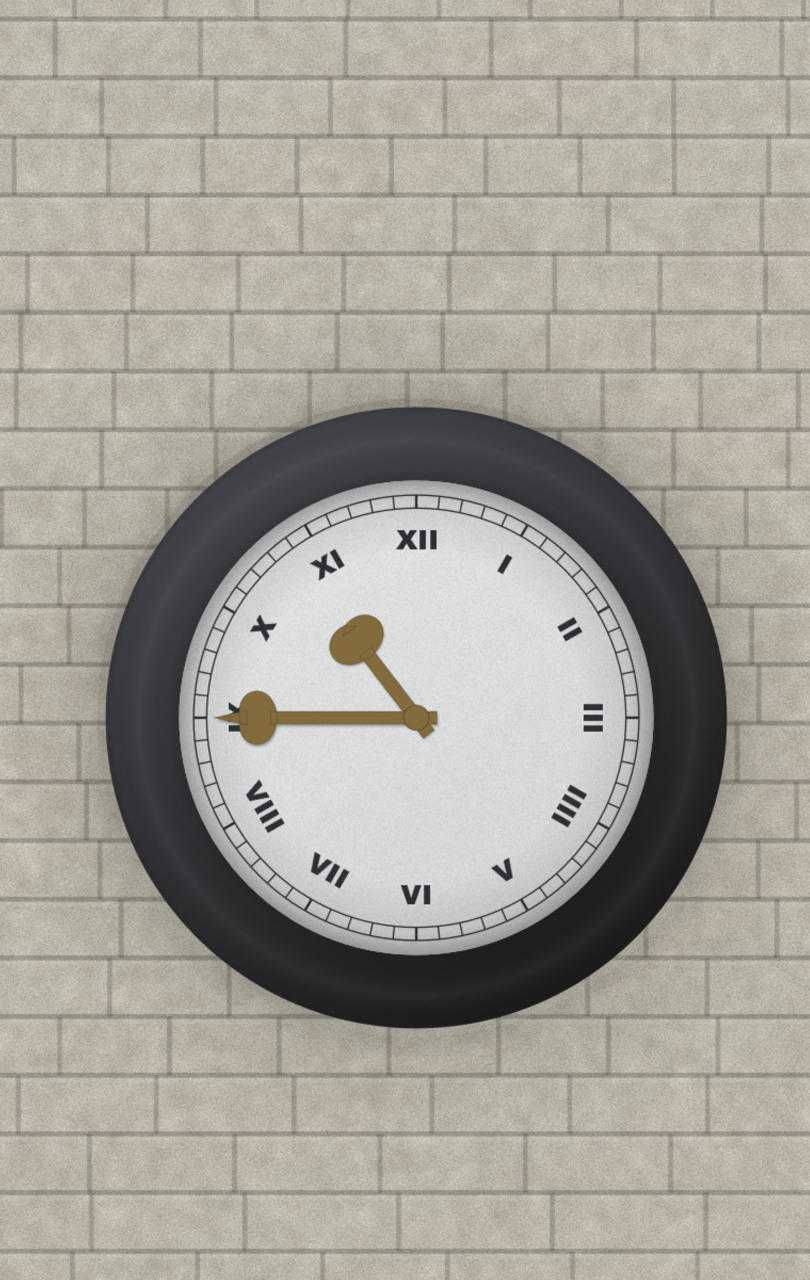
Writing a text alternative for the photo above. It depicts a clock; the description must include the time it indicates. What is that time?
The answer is 10:45
